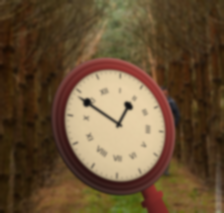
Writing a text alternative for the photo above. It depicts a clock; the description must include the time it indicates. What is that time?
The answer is 1:54
